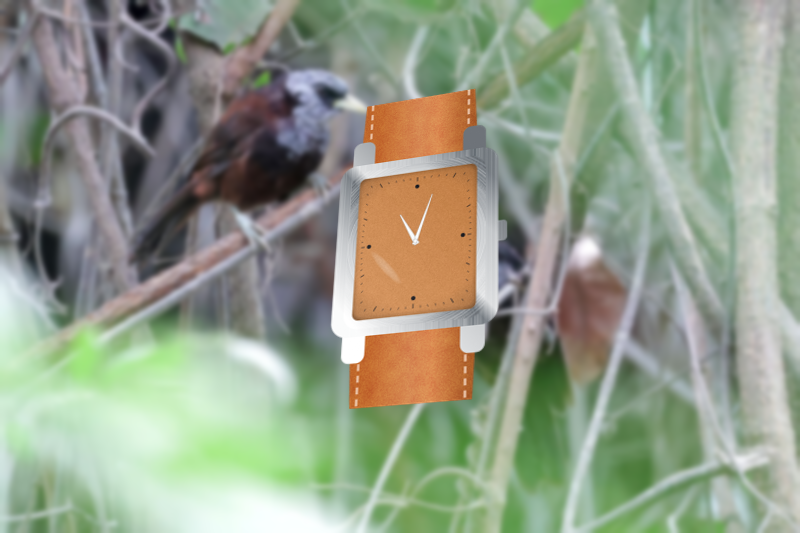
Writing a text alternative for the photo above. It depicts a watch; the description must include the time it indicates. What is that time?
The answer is 11:03
